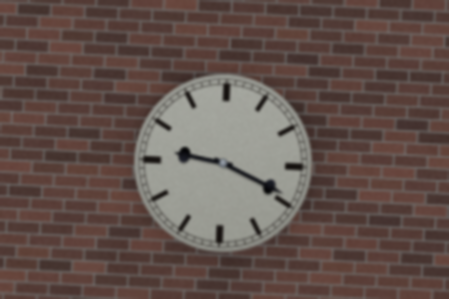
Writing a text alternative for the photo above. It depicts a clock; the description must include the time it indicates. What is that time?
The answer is 9:19
